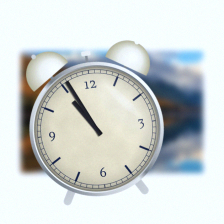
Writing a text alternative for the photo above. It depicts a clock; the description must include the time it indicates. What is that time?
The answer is 10:56
